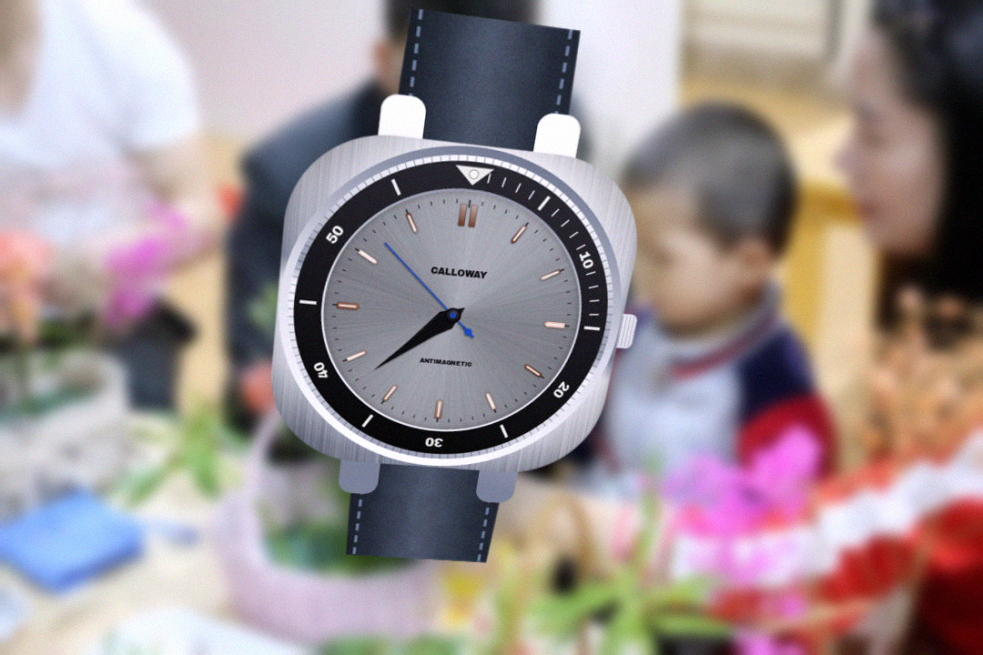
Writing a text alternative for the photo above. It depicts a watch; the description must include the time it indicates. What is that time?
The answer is 7:37:52
